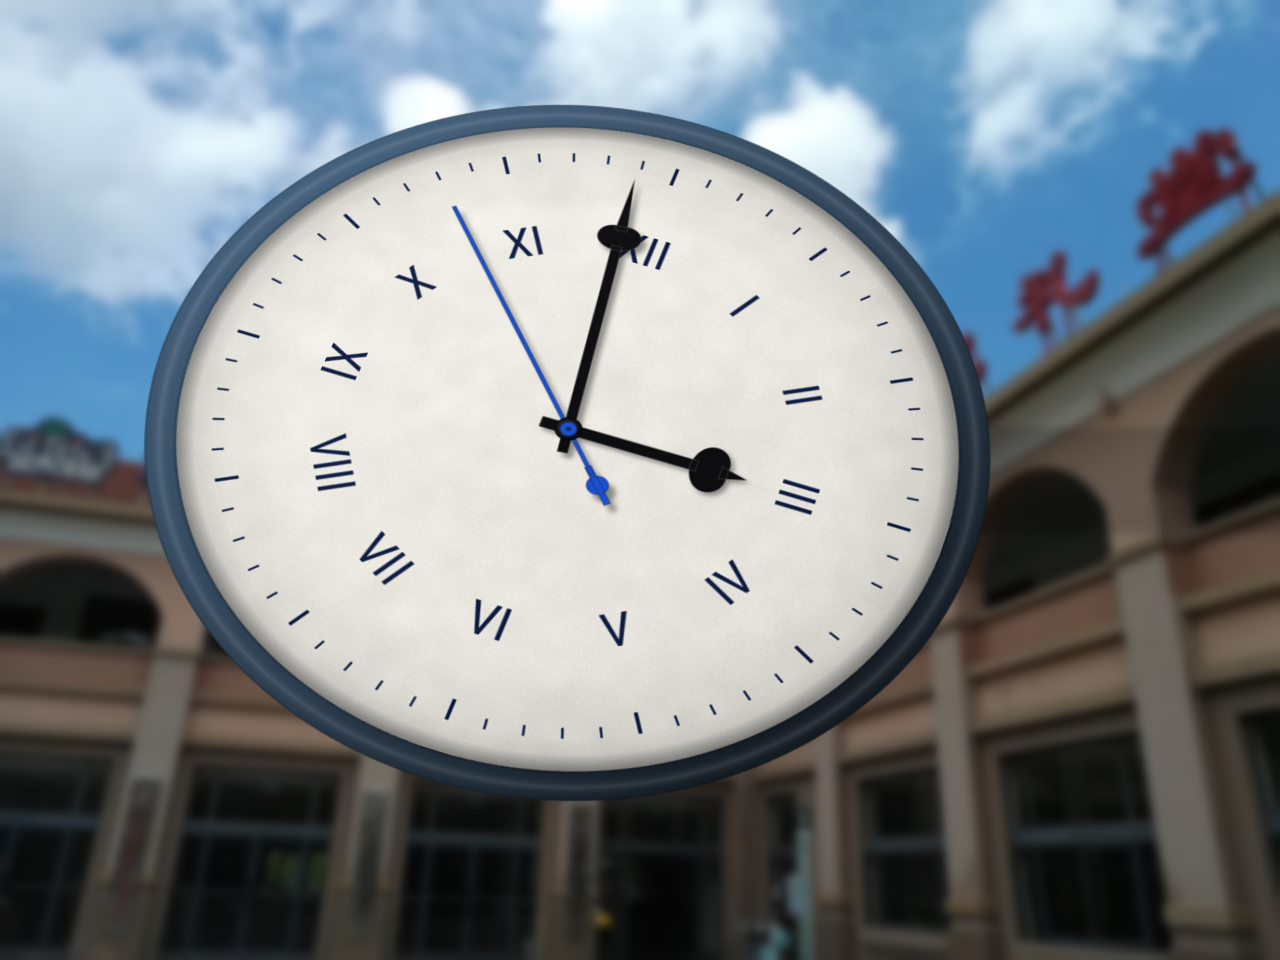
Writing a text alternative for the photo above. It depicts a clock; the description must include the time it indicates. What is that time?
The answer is 2:58:53
